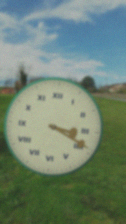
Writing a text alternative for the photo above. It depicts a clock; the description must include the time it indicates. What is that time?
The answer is 3:19
